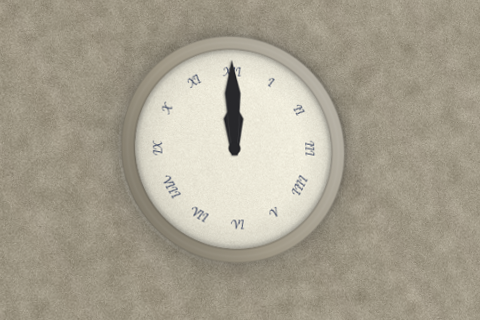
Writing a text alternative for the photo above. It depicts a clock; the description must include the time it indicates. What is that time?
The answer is 12:00
